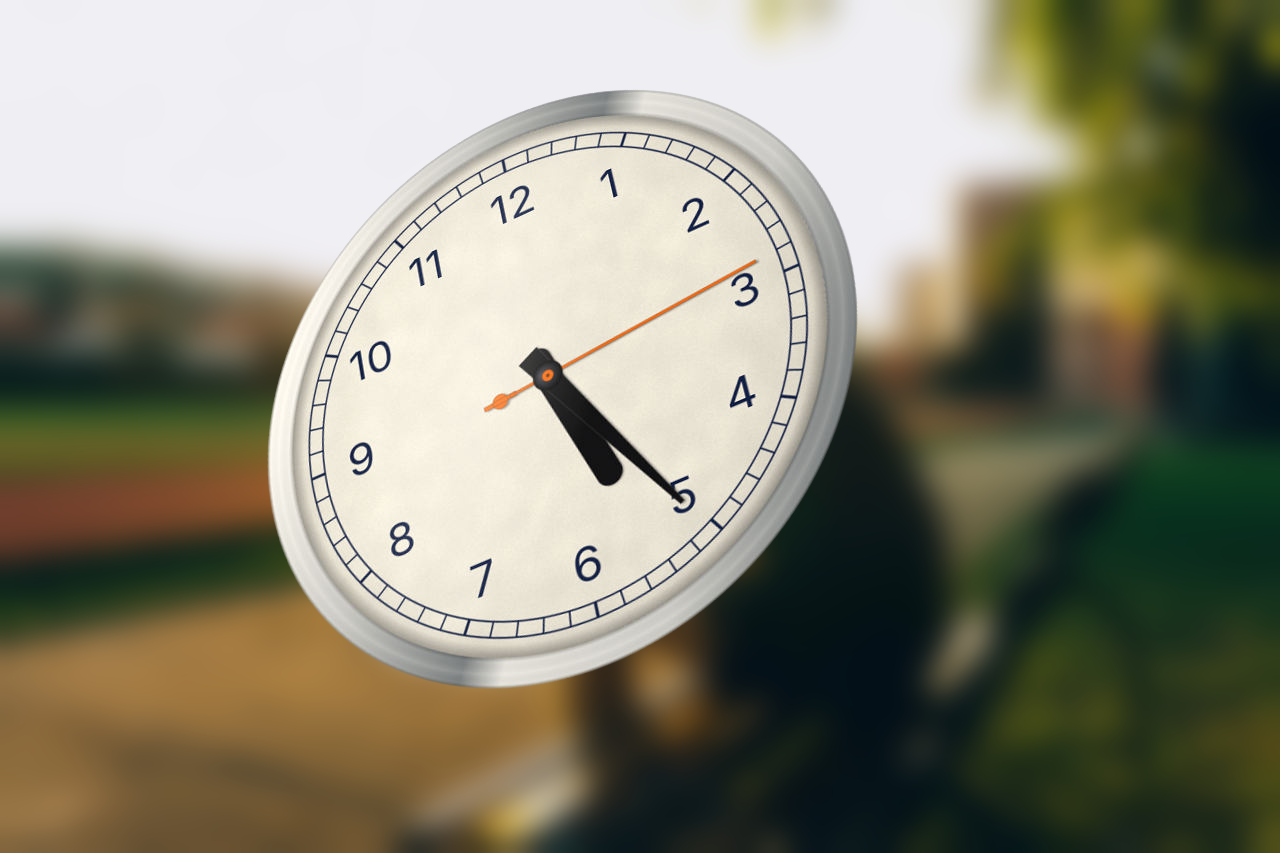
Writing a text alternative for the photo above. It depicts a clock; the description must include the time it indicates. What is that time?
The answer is 5:25:14
